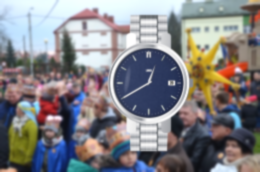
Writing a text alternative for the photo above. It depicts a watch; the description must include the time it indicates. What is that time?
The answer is 12:40
